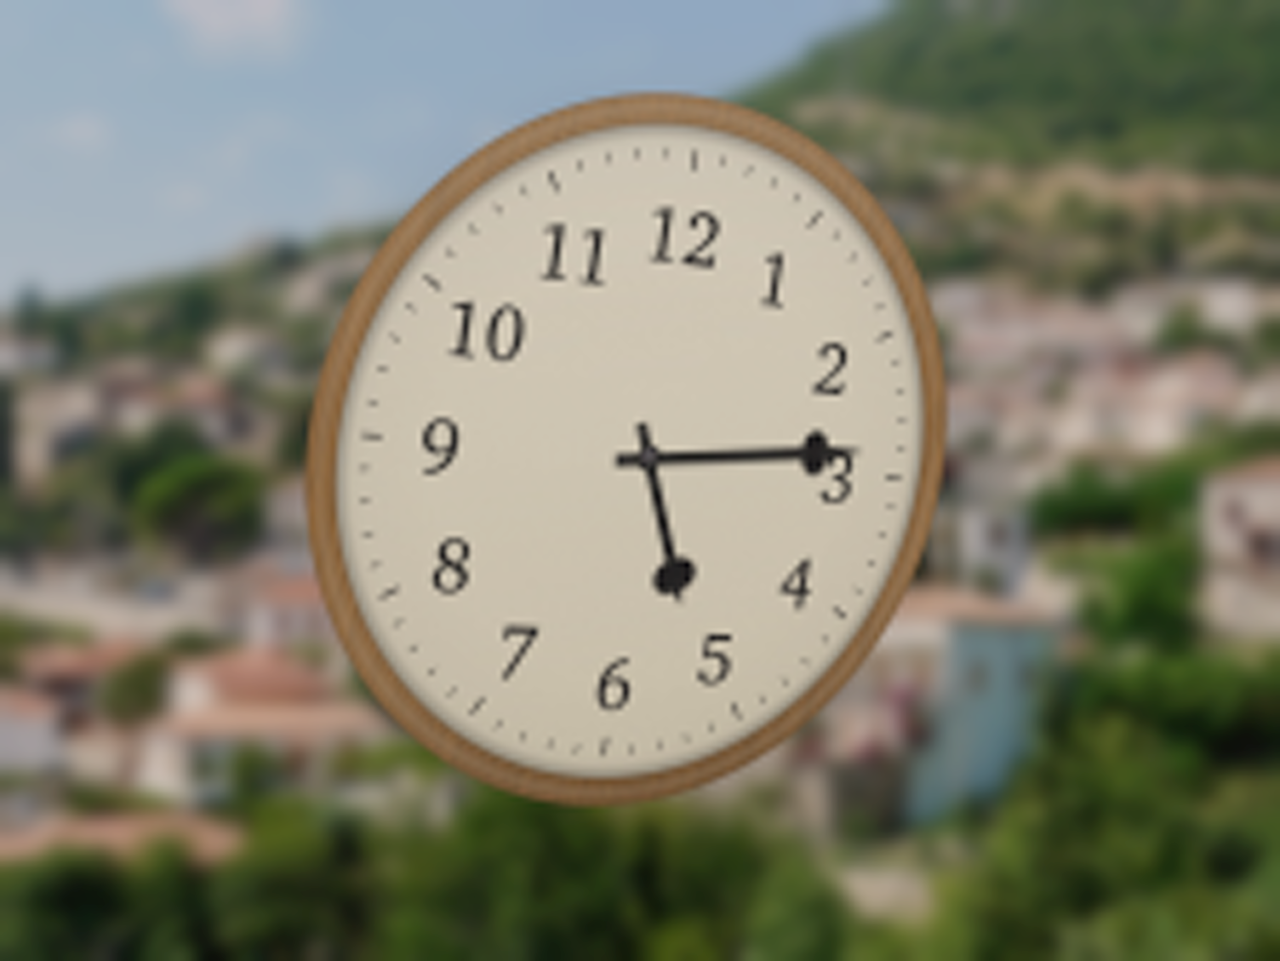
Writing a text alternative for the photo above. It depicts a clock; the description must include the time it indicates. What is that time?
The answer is 5:14
